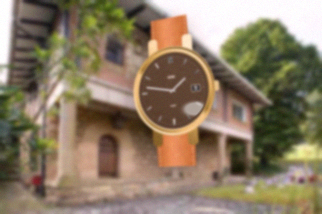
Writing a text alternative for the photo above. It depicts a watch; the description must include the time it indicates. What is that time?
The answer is 1:47
